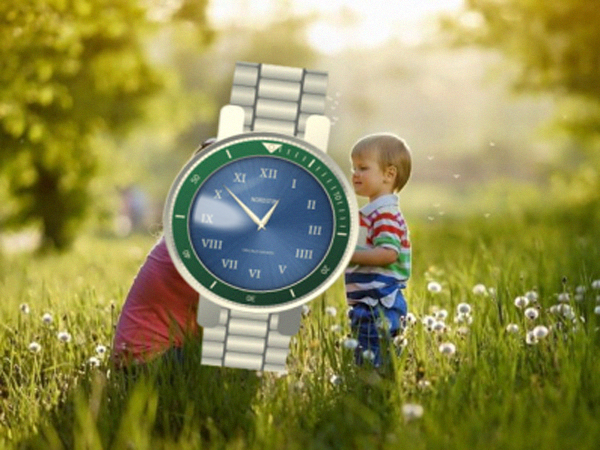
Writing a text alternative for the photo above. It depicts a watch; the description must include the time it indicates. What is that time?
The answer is 12:52
